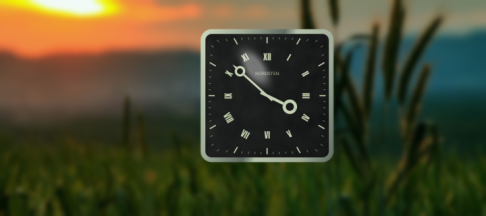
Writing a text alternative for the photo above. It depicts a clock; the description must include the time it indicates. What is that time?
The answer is 3:52
